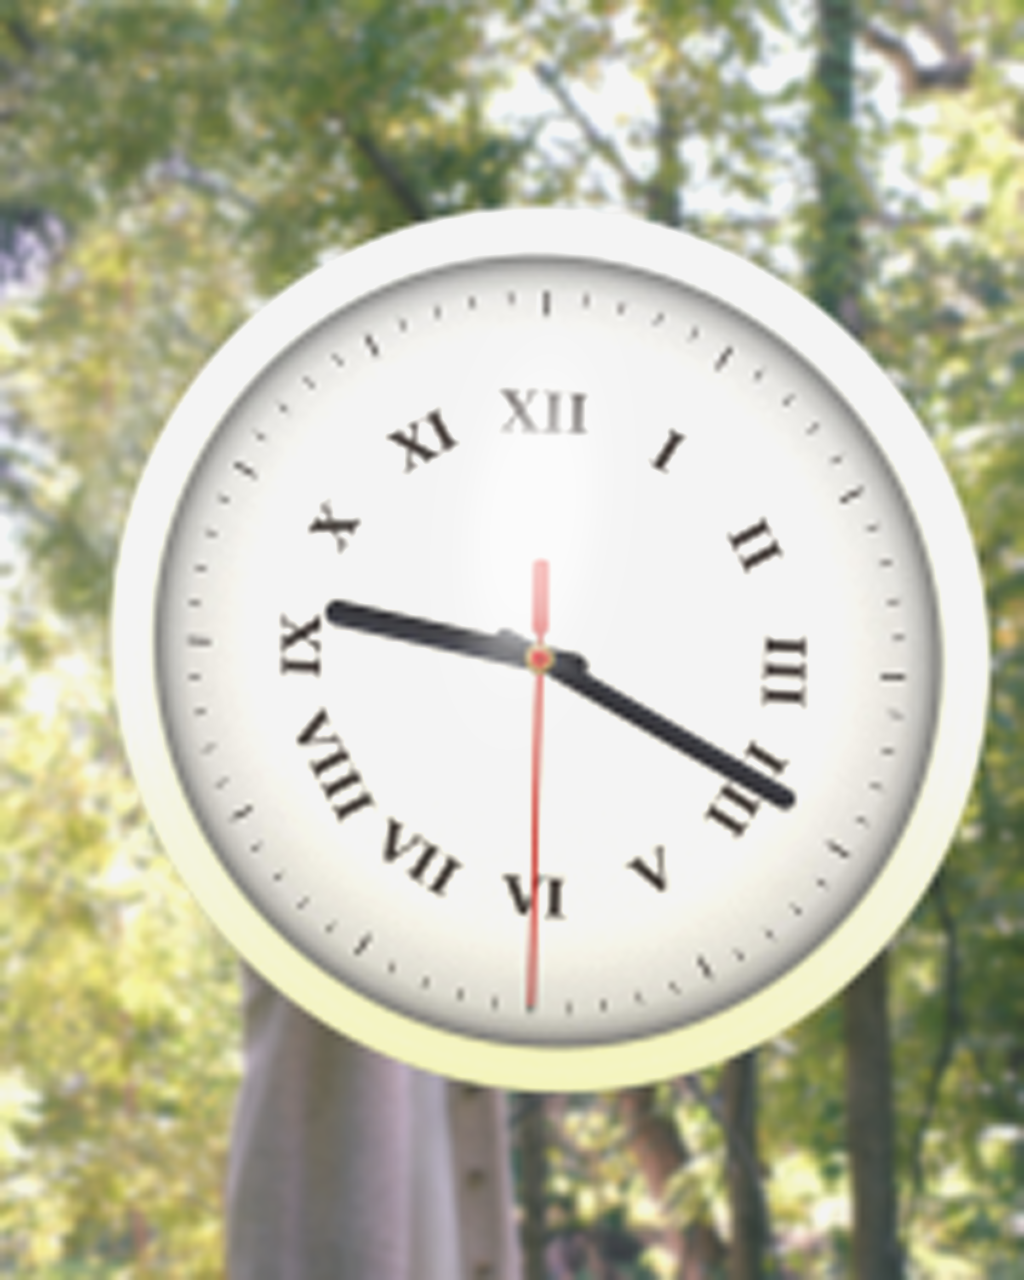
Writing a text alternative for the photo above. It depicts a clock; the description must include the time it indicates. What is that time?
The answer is 9:19:30
